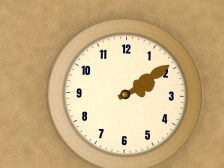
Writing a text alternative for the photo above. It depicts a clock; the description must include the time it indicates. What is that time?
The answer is 2:09
